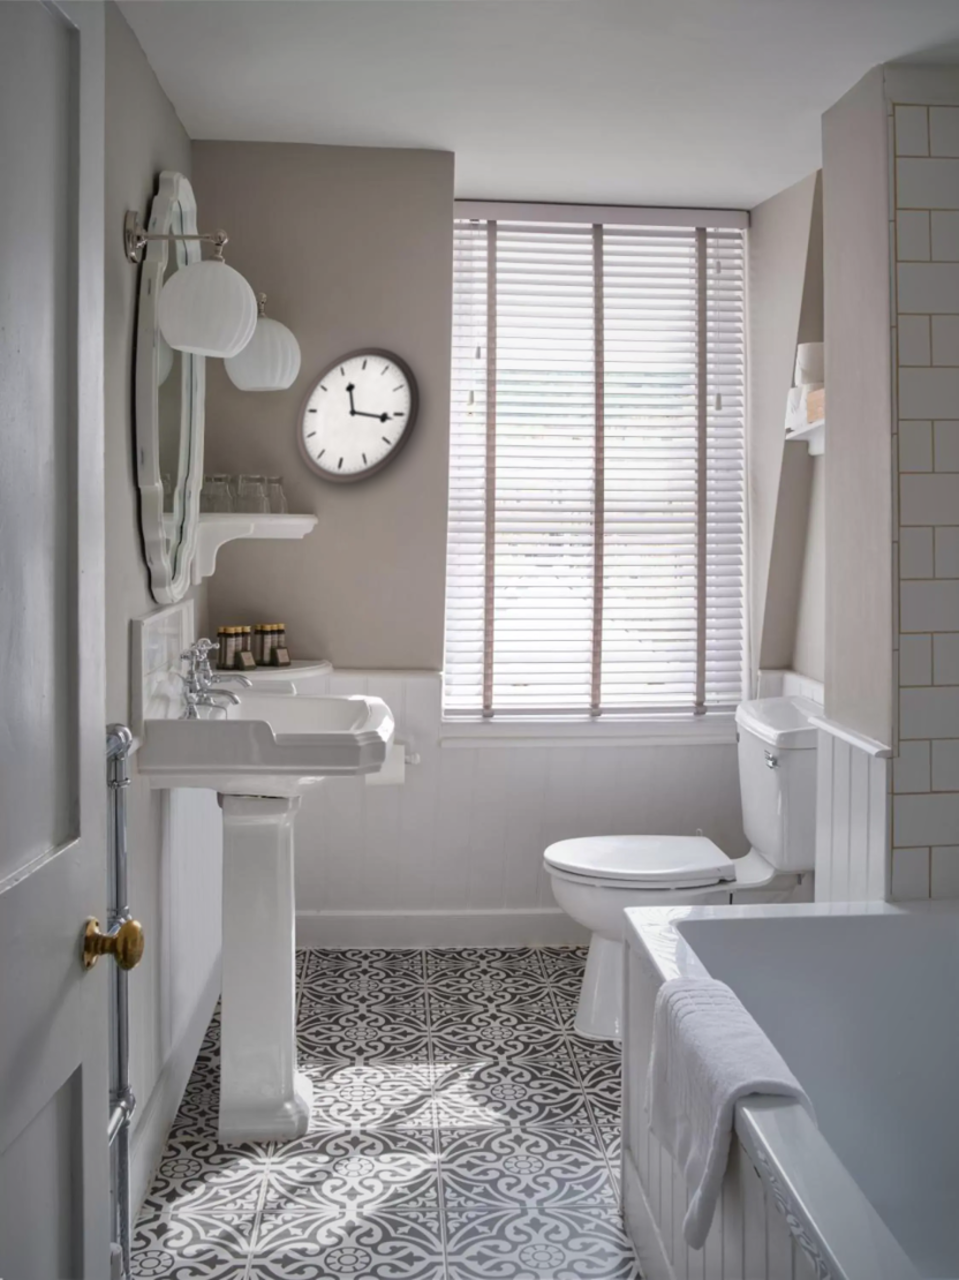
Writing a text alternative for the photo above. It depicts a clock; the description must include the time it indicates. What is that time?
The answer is 11:16
